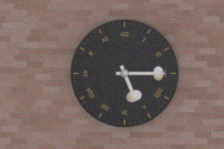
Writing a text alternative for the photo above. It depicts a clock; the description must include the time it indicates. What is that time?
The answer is 5:15
